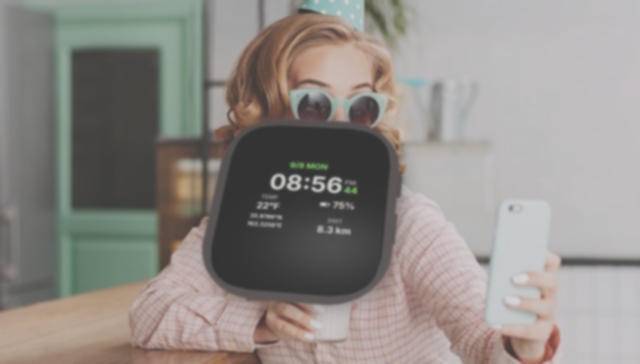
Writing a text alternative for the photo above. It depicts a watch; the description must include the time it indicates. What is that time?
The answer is 8:56
